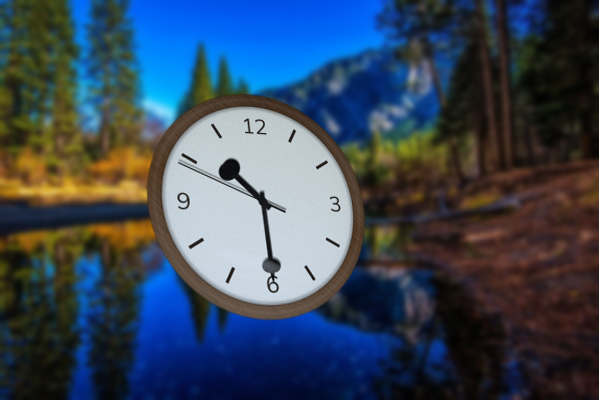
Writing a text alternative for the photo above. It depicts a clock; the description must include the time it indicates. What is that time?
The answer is 10:29:49
